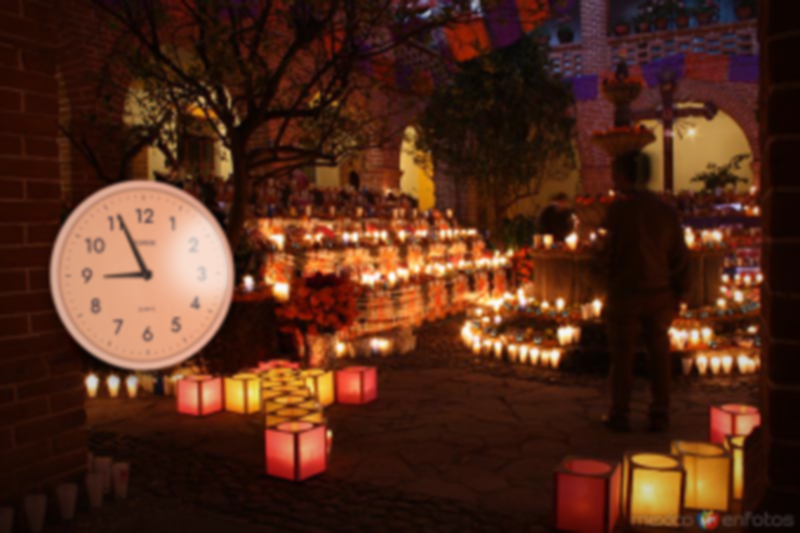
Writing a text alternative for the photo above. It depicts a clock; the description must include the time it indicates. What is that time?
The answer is 8:56
